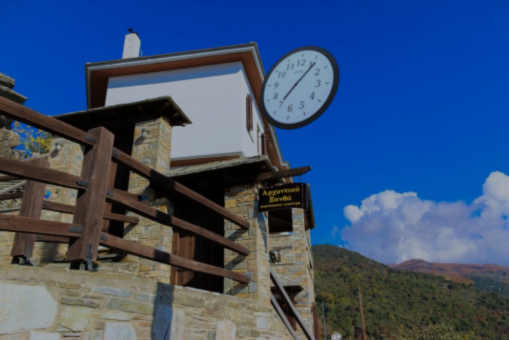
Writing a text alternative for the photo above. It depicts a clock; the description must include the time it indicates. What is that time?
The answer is 7:06
